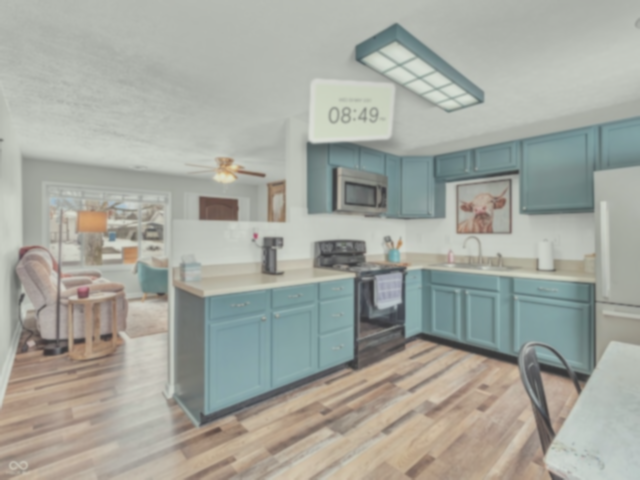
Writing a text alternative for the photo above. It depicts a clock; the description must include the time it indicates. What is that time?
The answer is 8:49
